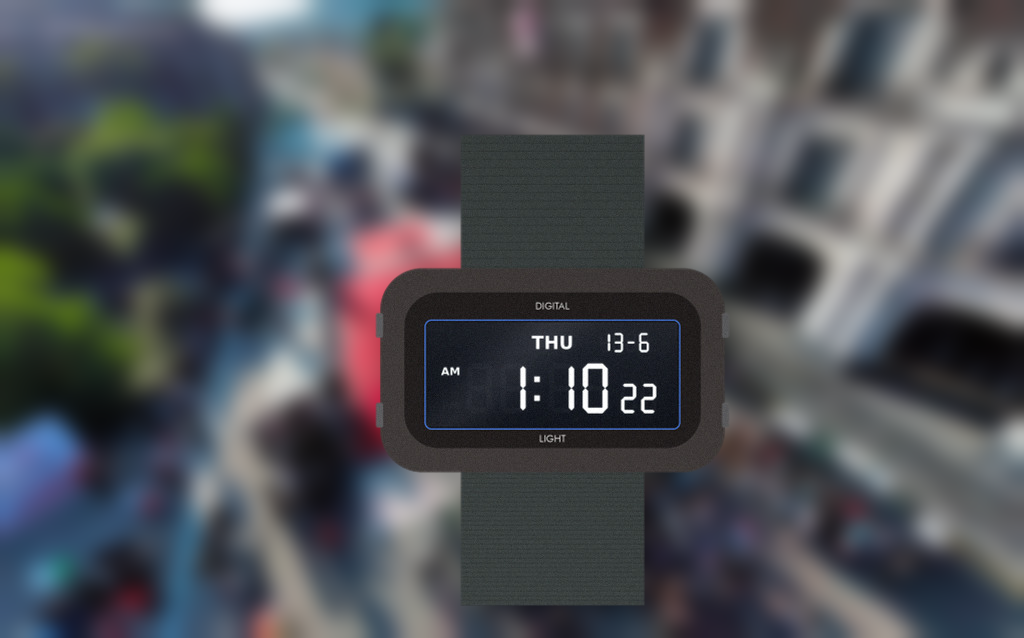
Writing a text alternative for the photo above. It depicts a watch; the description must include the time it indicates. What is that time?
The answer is 1:10:22
